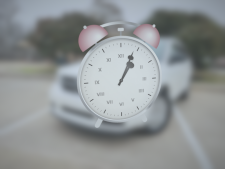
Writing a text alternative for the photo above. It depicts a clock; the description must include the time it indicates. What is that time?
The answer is 1:04
